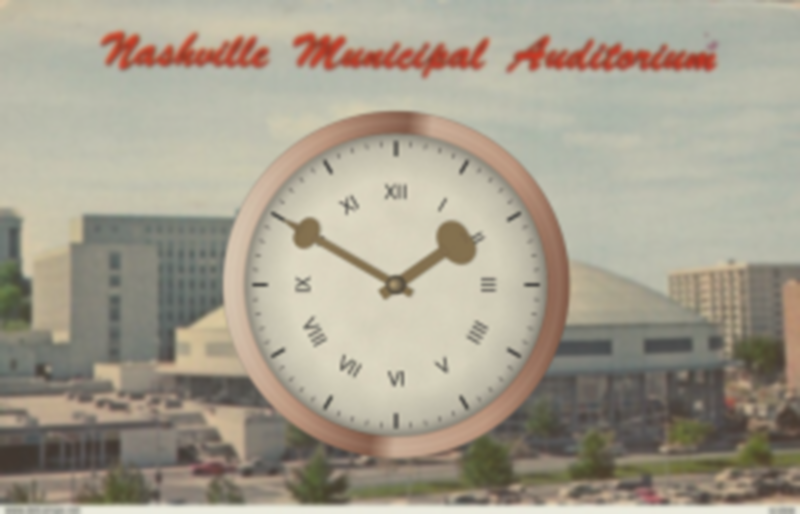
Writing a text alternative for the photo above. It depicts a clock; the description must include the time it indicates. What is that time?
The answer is 1:50
